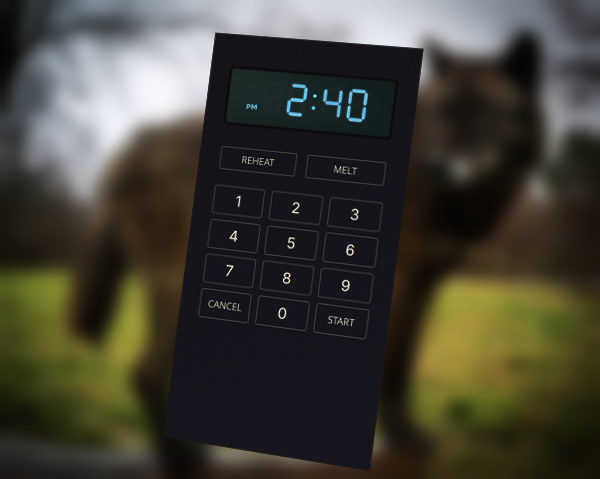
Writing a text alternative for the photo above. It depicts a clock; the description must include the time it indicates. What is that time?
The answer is 2:40
